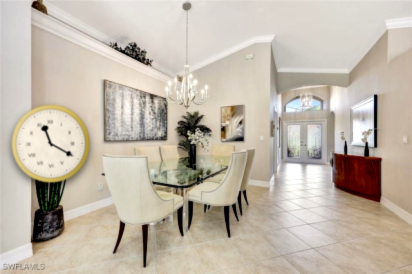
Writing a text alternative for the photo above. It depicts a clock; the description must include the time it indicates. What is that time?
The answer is 11:20
